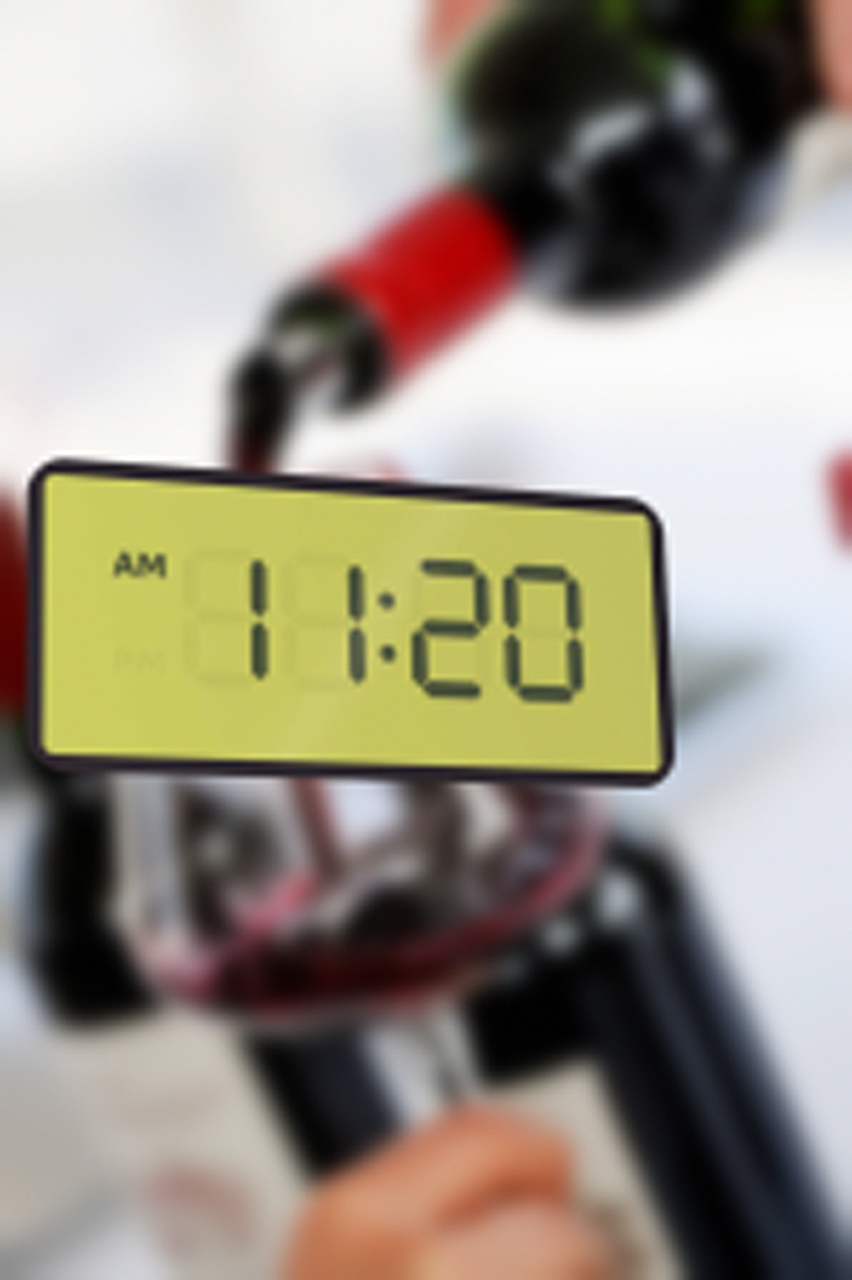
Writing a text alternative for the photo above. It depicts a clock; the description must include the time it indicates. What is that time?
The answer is 11:20
